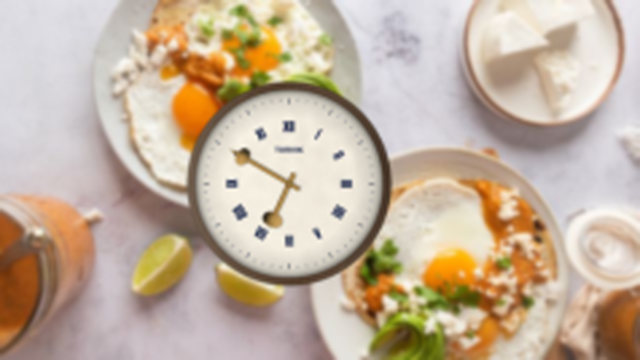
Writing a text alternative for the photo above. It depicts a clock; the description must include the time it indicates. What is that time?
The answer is 6:50
